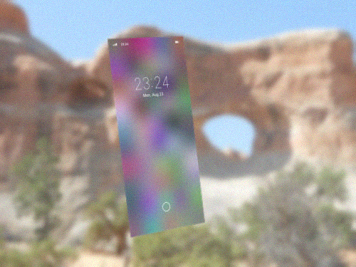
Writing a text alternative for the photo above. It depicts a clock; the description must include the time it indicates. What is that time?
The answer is 23:24
